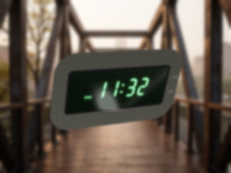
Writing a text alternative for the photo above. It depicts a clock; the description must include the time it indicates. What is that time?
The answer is 11:32
